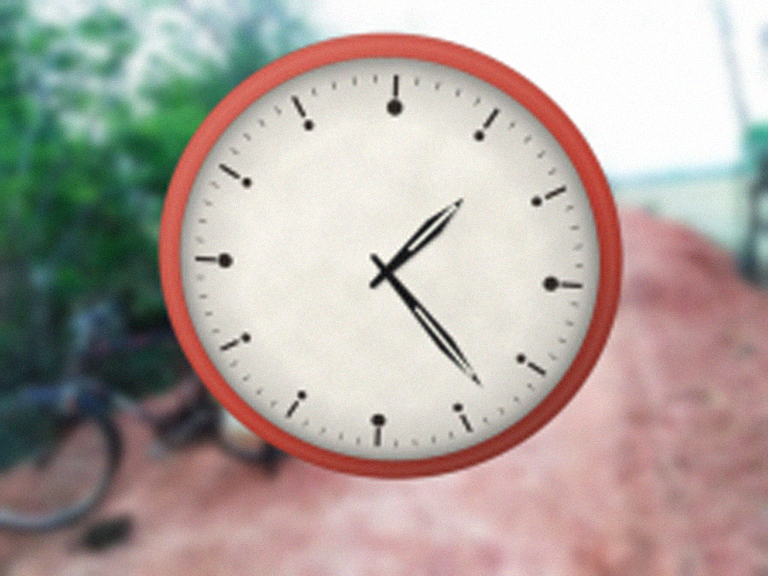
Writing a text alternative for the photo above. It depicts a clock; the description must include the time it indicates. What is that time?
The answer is 1:23
